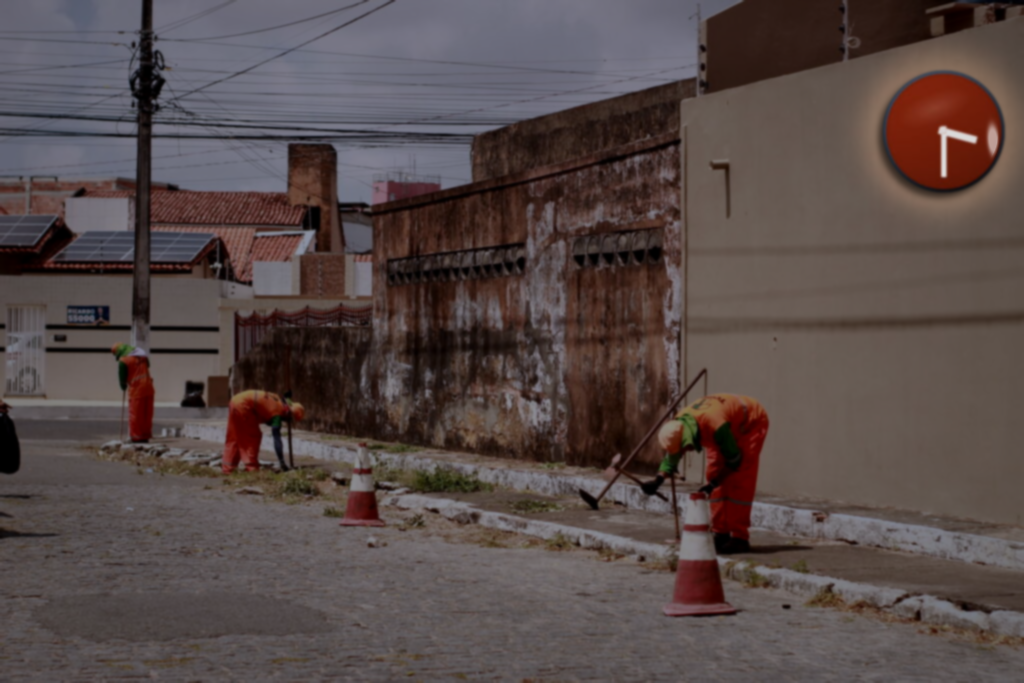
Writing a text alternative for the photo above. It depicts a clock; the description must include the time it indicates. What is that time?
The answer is 3:30
